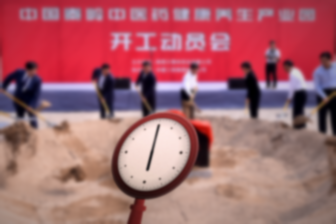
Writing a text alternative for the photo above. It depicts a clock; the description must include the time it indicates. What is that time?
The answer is 6:00
